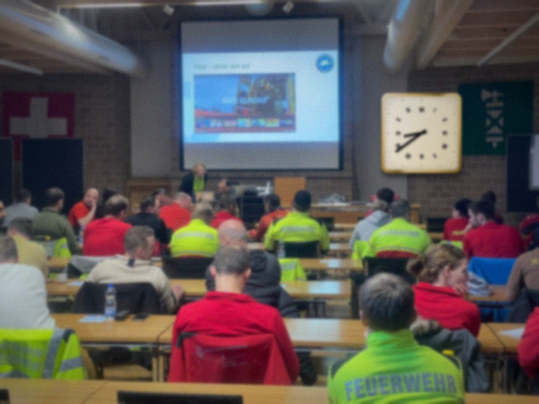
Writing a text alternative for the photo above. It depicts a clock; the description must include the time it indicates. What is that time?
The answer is 8:39
